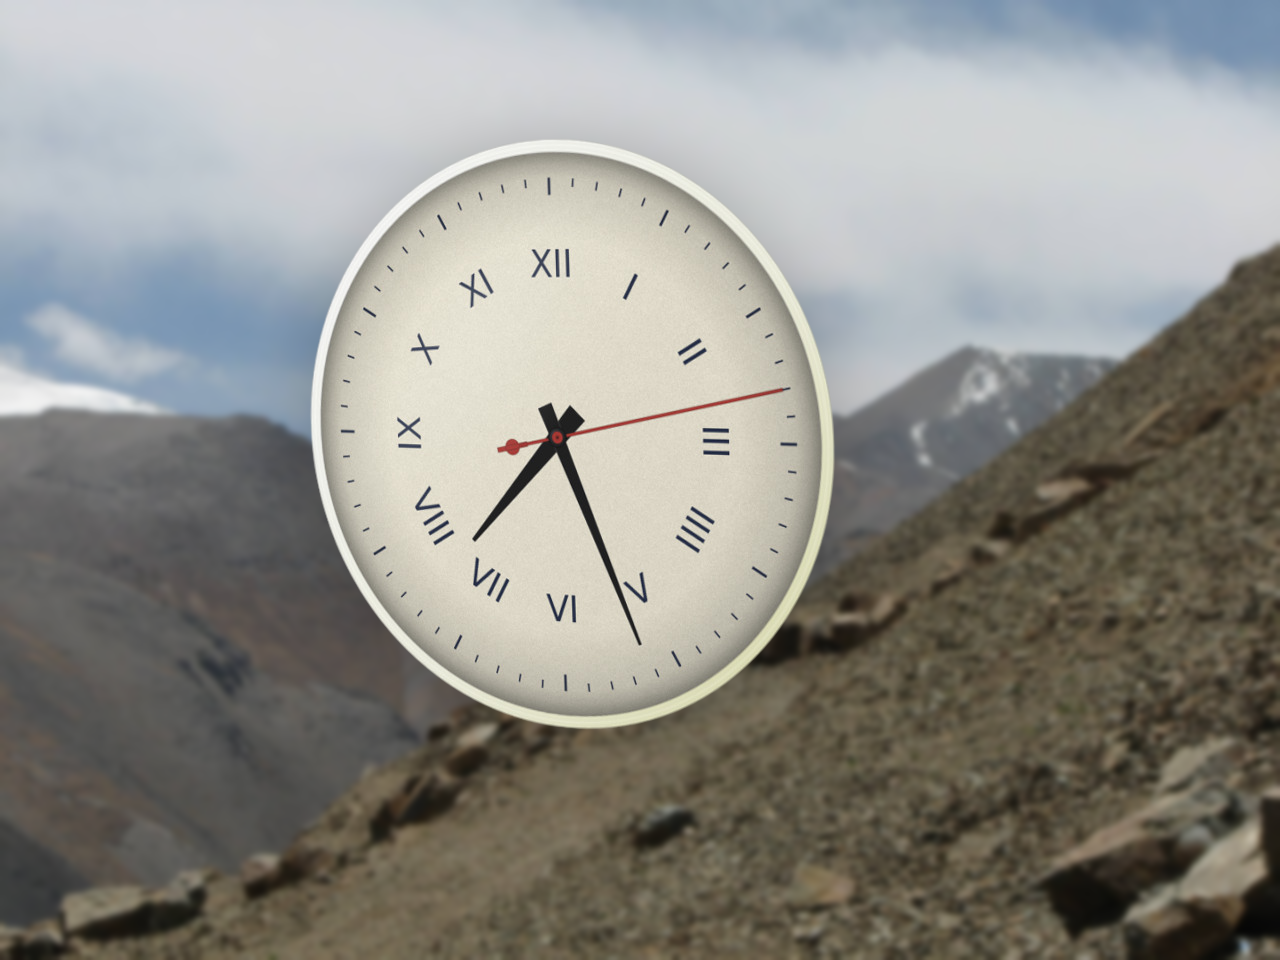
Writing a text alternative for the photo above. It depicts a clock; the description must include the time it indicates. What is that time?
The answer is 7:26:13
